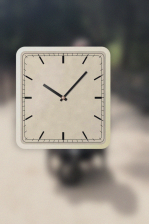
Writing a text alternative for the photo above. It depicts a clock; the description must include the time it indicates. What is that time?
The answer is 10:07
